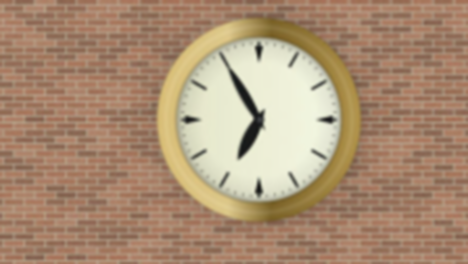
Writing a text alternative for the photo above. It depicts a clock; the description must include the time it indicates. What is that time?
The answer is 6:55
